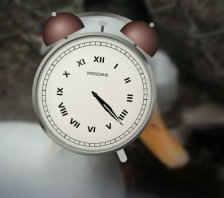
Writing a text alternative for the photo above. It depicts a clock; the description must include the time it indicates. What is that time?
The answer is 4:22
